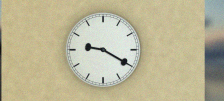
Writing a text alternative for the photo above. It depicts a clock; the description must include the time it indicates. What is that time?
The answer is 9:20
